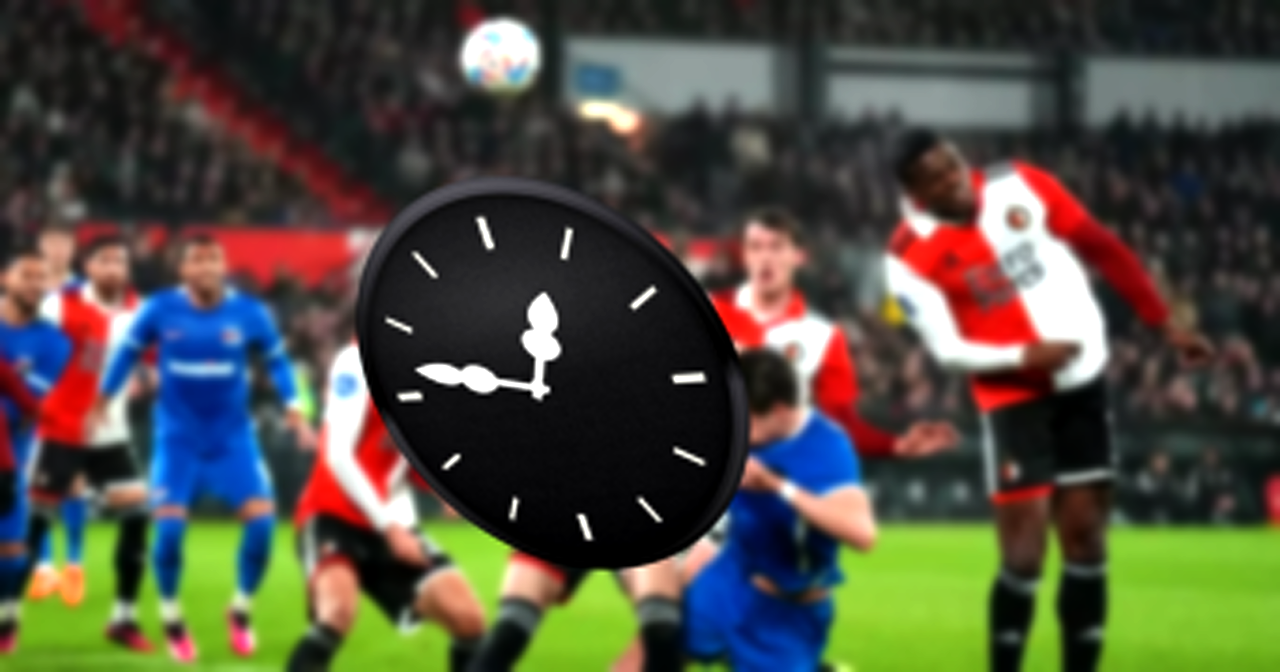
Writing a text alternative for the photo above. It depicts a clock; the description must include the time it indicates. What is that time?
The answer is 12:47
